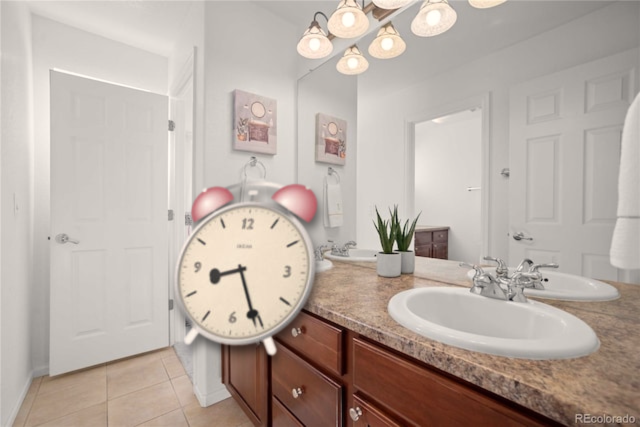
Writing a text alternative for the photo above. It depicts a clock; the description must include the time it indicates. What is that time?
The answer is 8:26
